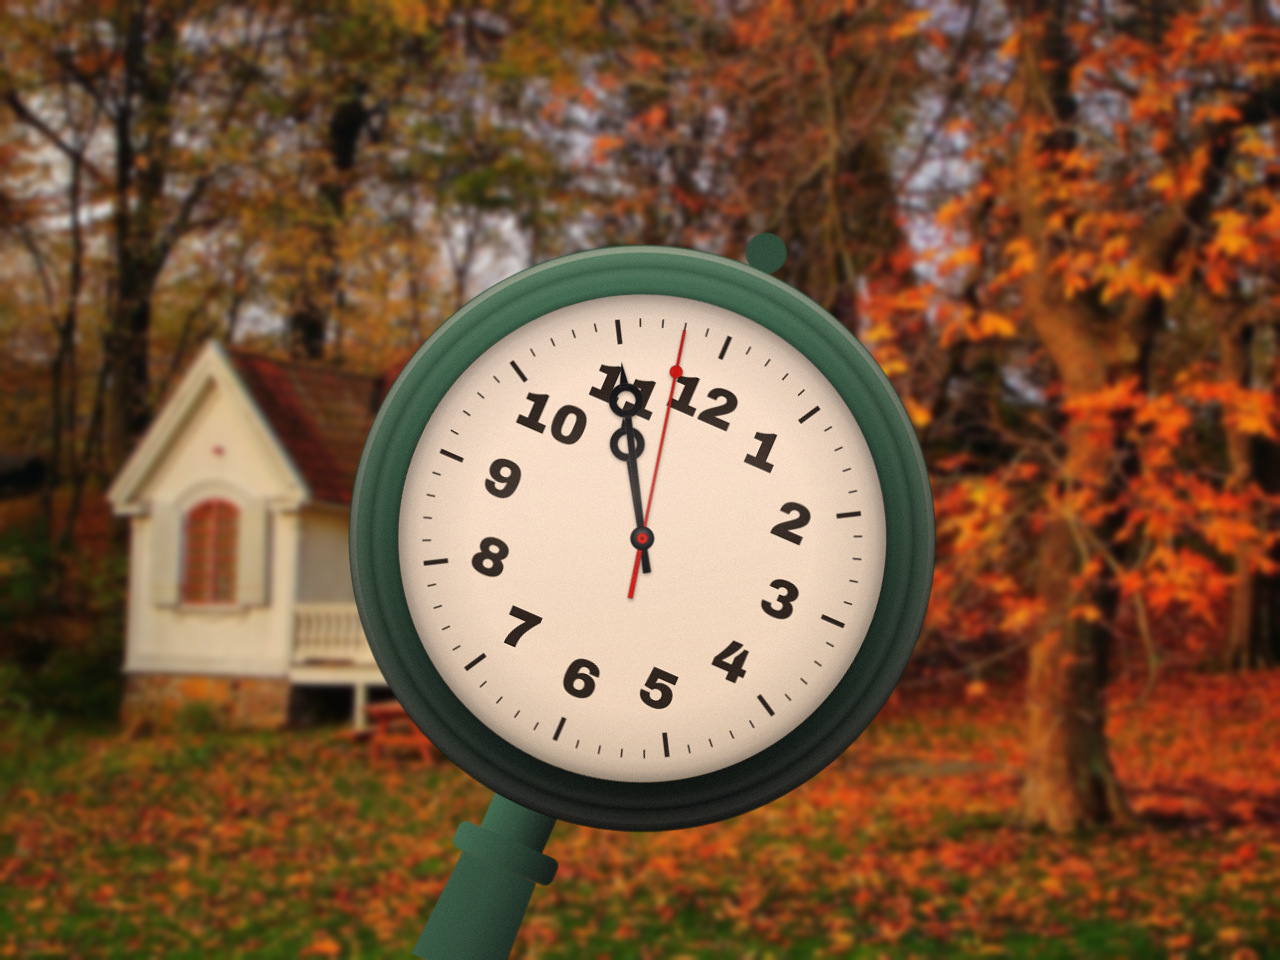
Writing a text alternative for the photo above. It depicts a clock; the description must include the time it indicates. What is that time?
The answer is 10:54:58
